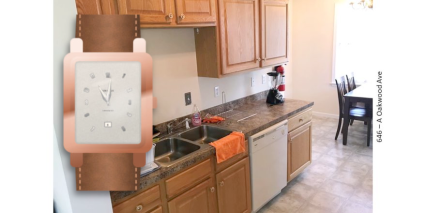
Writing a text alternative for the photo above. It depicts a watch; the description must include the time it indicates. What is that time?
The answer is 11:01
